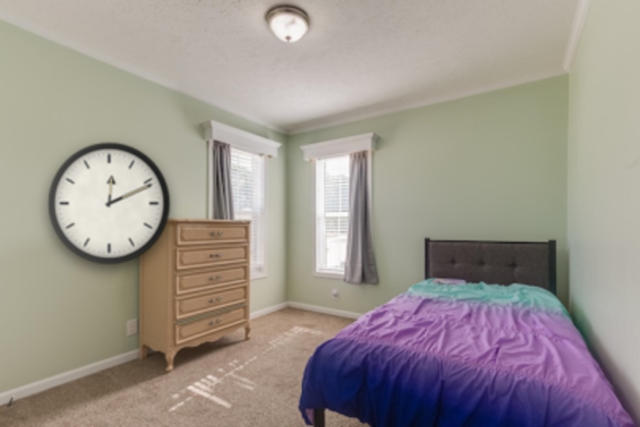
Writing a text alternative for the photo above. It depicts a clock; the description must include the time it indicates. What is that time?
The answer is 12:11
